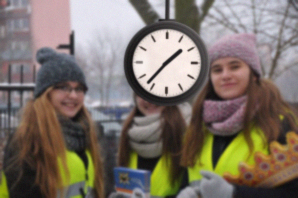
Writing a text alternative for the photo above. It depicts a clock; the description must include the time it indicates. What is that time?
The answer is 1:37
